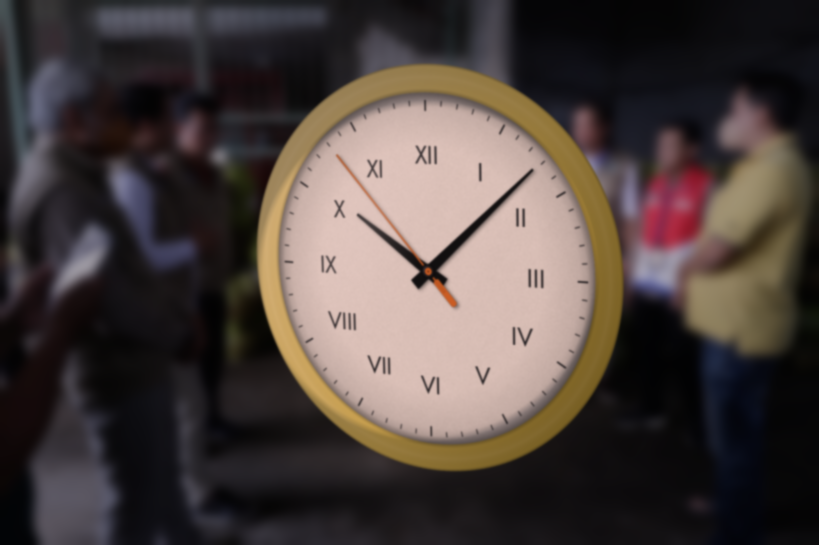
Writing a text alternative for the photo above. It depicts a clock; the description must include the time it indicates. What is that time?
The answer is 10:07:53
